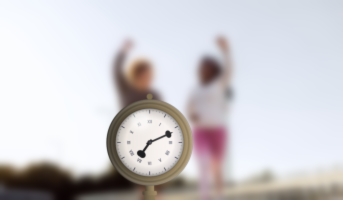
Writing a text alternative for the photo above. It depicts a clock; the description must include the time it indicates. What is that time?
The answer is 7:11
